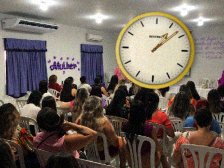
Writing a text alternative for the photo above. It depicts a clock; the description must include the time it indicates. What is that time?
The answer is 1:08
